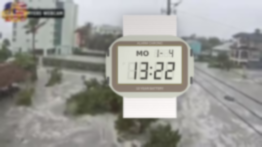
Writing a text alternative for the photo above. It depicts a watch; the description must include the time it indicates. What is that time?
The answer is 13:22
